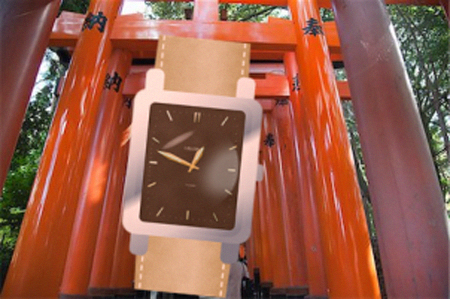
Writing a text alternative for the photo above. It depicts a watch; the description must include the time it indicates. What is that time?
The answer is 12:48
